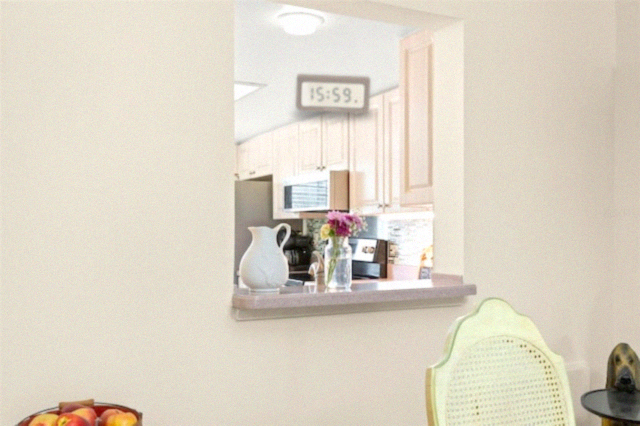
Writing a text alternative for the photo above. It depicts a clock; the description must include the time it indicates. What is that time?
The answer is 15:59
